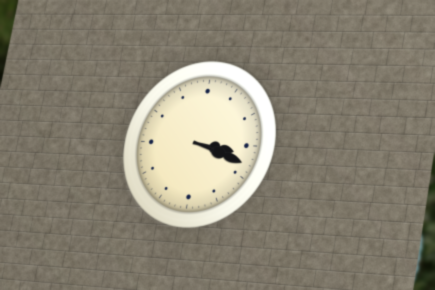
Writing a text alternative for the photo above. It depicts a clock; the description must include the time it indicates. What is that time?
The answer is 3:18
